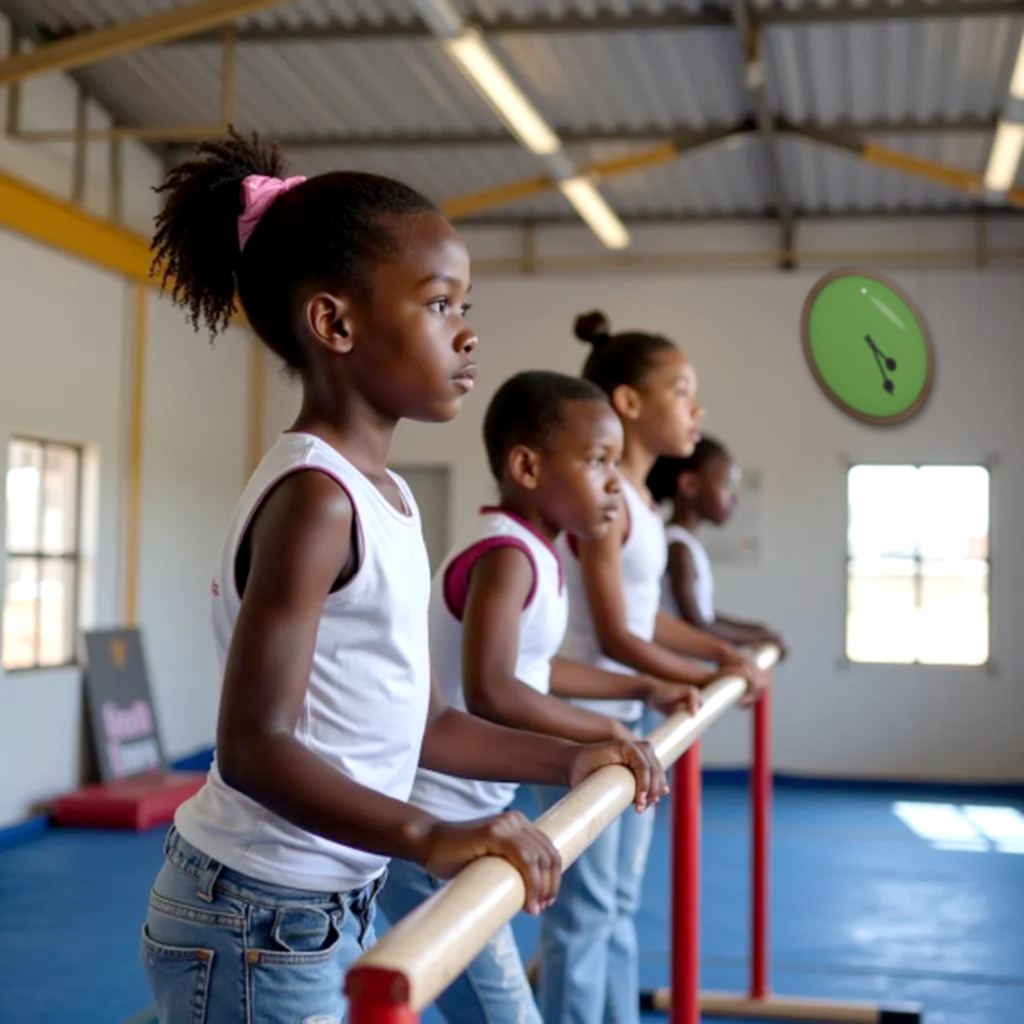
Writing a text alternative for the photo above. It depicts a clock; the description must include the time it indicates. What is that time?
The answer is 4:27
